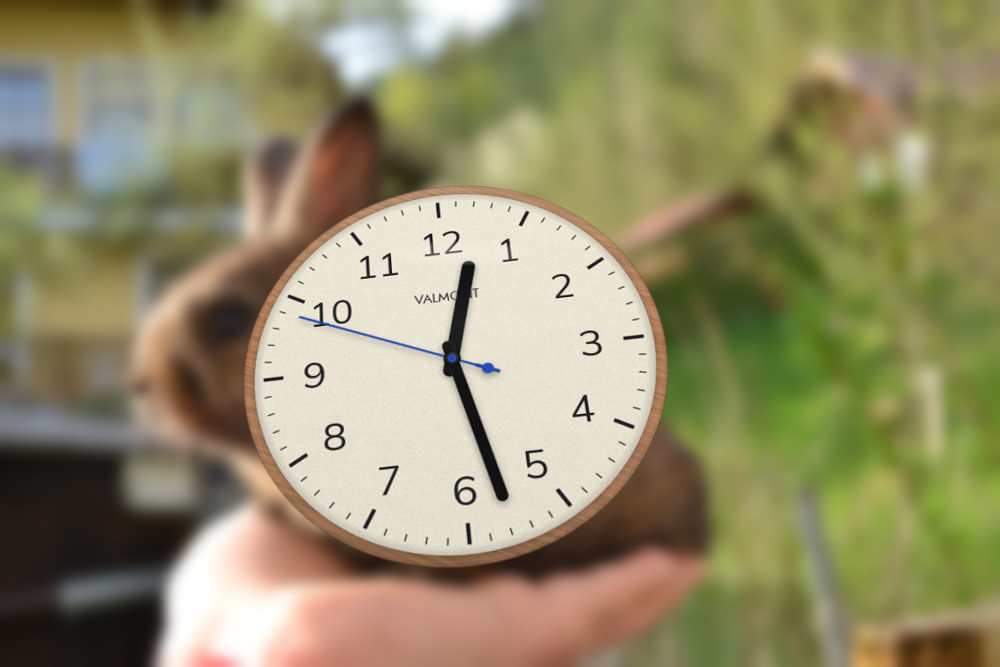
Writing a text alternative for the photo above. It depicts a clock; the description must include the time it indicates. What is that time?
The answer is 12:27:49
